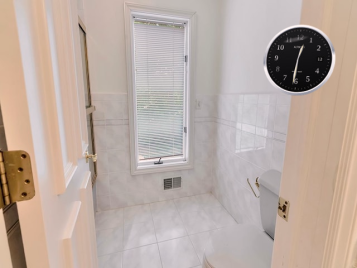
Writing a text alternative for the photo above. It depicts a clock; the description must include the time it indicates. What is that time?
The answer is 12:31
